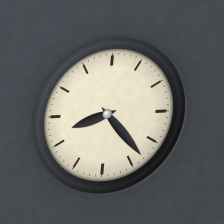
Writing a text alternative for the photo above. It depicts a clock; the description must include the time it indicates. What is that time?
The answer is 8:23
